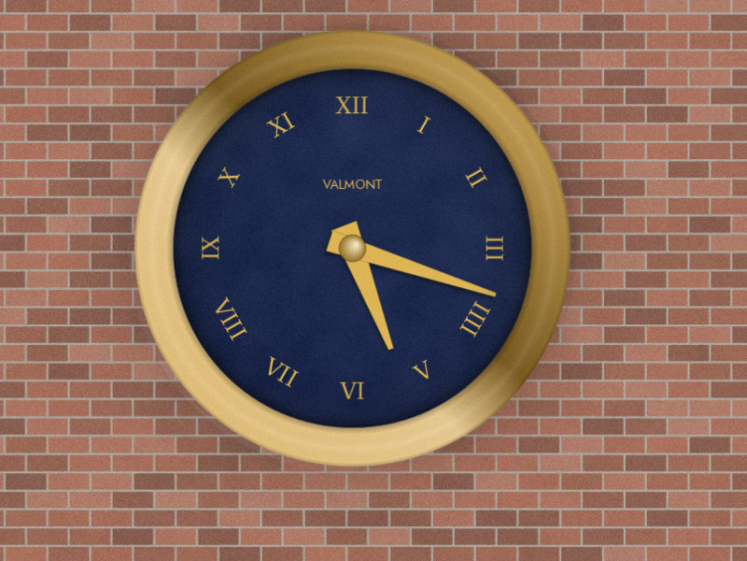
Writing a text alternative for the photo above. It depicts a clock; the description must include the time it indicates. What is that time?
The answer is 5:18
